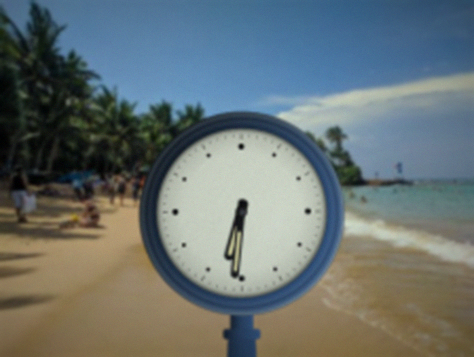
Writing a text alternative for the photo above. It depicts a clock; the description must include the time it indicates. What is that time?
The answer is 6:31
